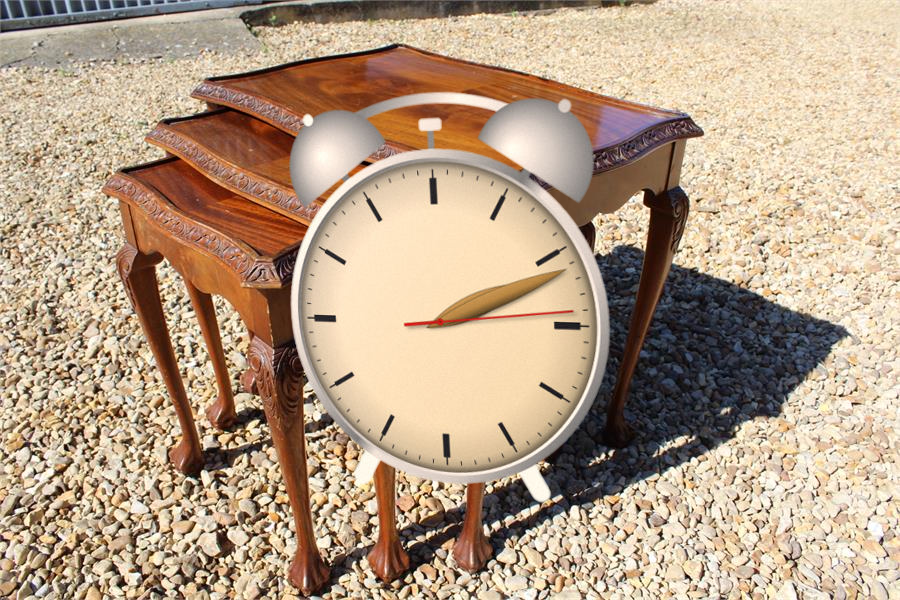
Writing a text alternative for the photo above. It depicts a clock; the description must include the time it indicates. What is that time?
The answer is 2:11:14
